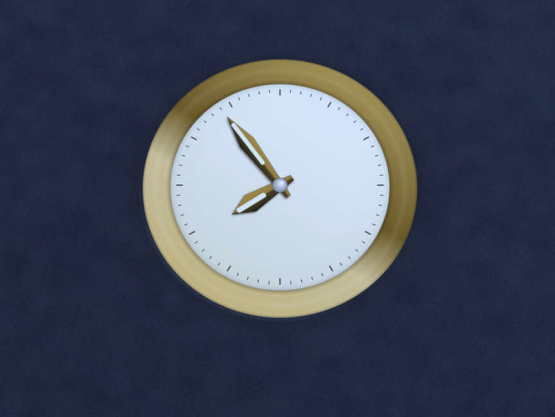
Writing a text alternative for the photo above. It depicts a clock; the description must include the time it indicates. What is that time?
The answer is 7:54
